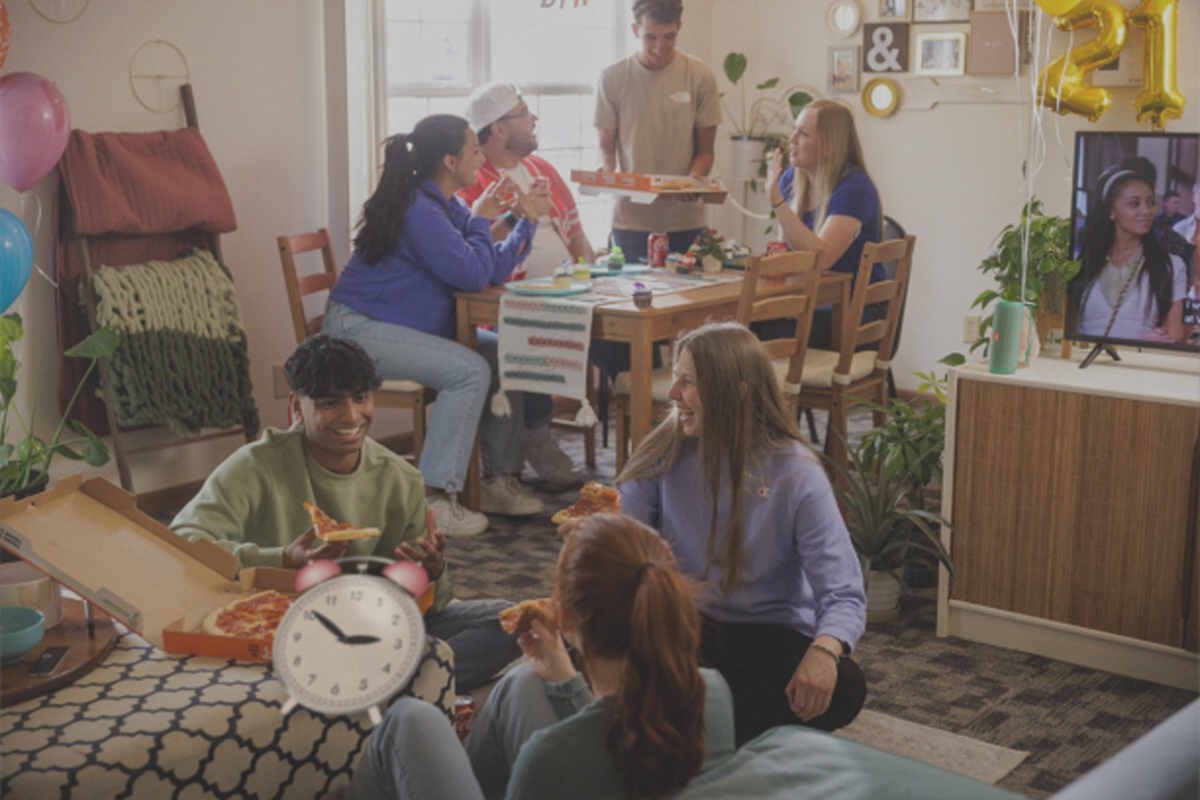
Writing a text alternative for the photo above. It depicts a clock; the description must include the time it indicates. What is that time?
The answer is 2:51
